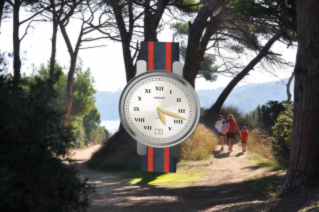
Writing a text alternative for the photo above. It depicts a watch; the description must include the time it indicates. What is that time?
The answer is 5:18
